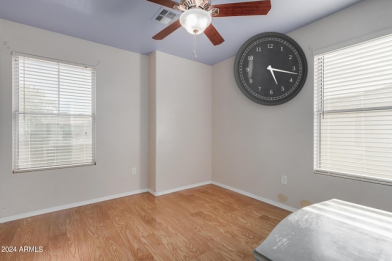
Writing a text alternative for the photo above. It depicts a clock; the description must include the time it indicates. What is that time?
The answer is 5:17
